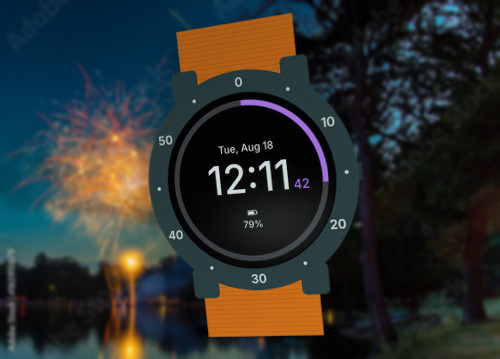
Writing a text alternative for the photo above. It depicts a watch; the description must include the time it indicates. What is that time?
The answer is 12:11:42
